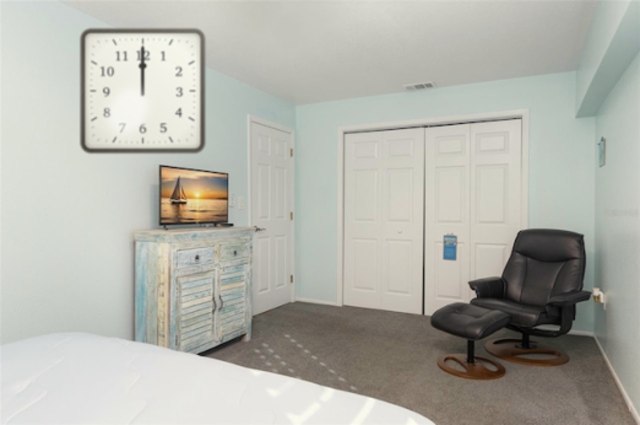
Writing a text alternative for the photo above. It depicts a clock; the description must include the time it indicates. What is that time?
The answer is 12:00
